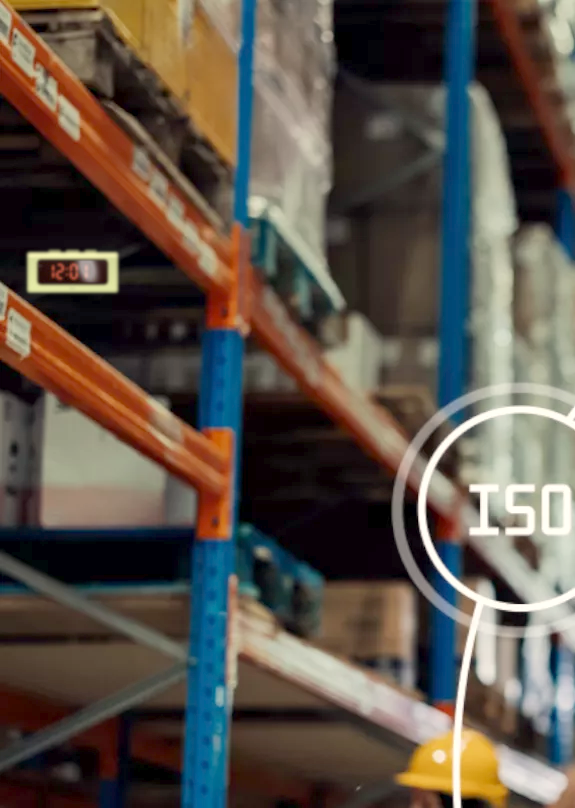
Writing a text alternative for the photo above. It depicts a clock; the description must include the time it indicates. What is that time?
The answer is 12:01
